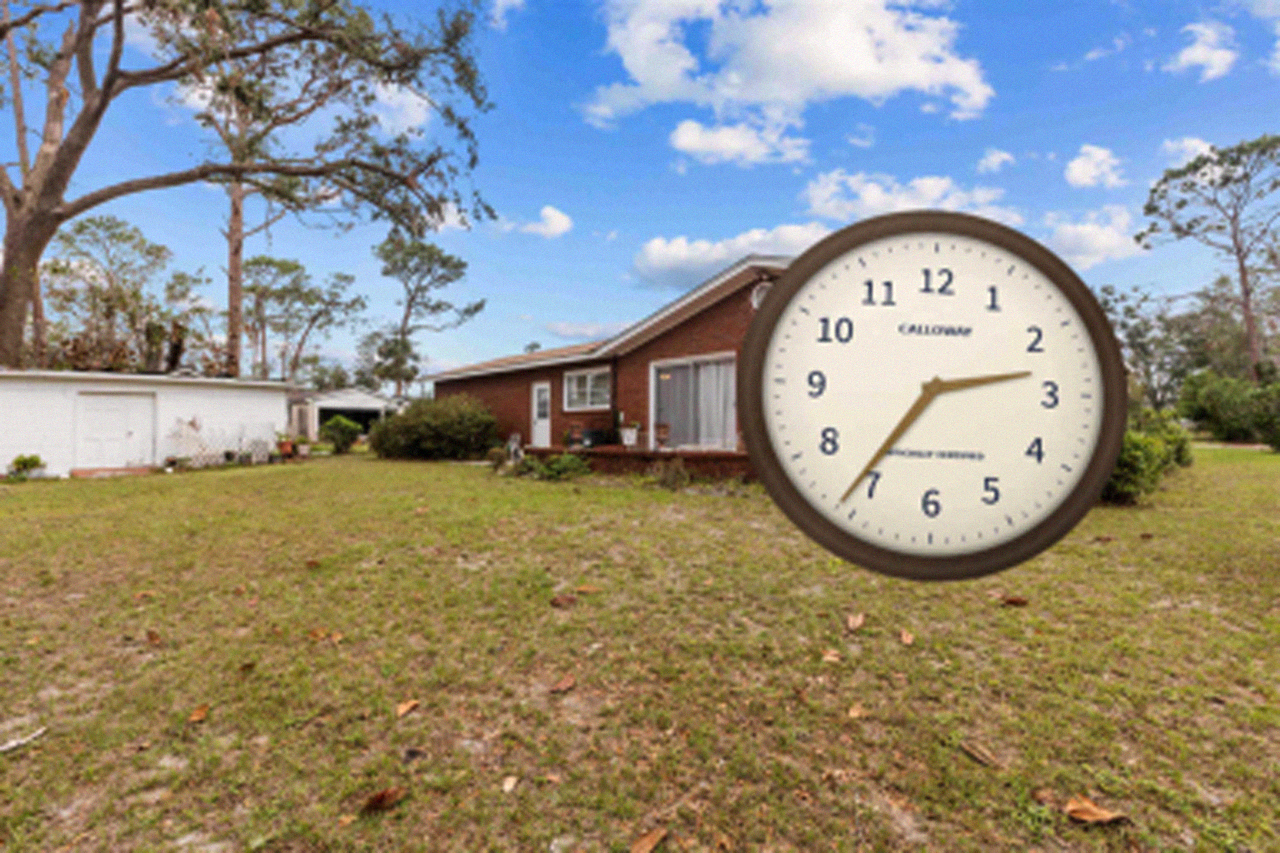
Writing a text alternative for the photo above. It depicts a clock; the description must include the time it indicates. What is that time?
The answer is 2:36
